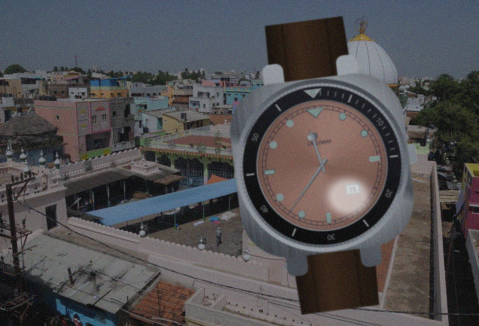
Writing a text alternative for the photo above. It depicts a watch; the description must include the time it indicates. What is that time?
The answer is 11:37
